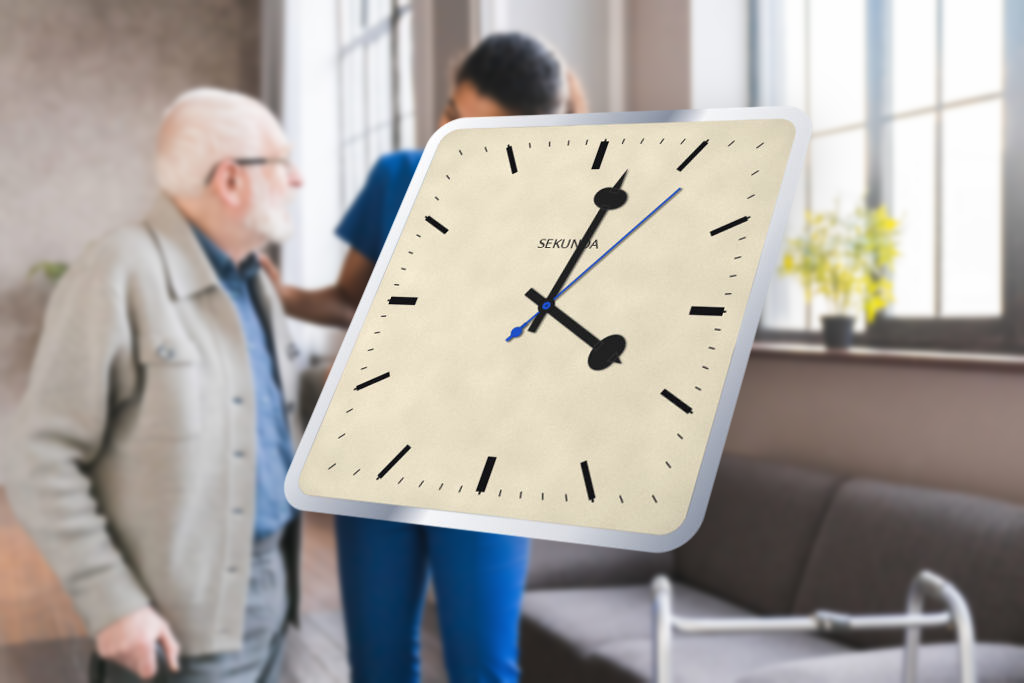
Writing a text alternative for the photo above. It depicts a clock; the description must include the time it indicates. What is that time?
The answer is 4:02:06
